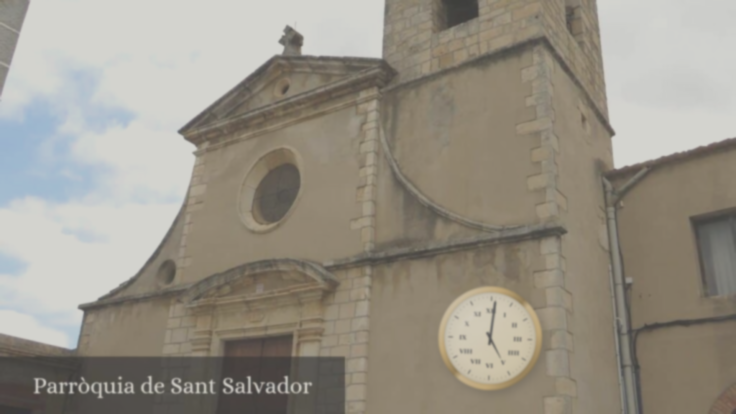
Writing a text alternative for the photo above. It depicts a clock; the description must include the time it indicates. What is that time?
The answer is 5:01
